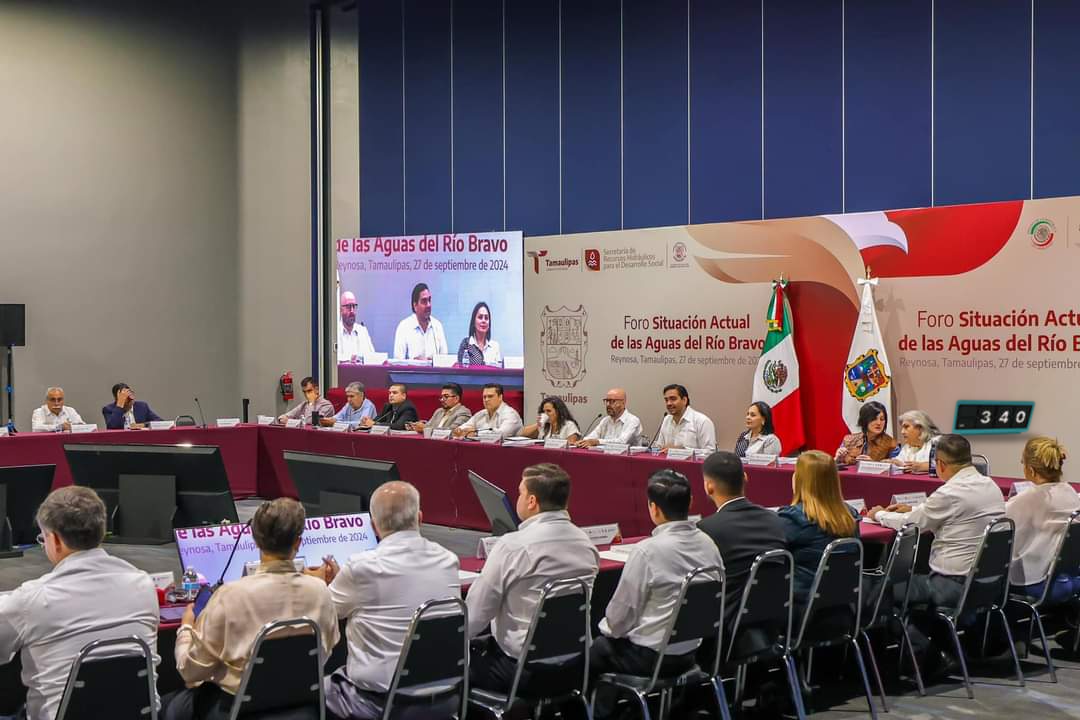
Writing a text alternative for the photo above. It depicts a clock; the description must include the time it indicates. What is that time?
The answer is 3:40
